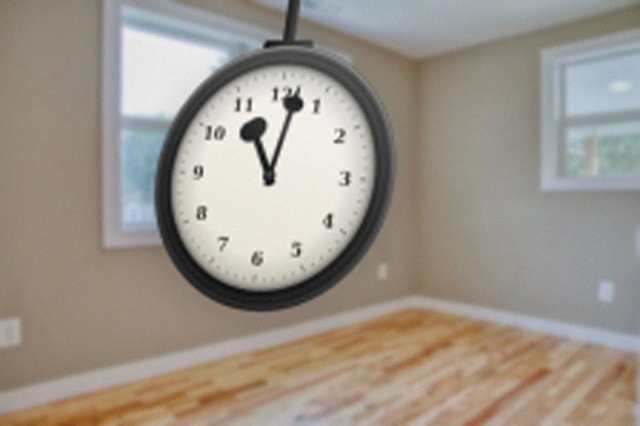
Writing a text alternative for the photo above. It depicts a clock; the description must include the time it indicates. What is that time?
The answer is 11:02
